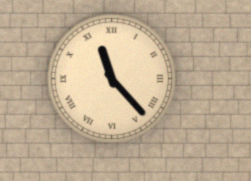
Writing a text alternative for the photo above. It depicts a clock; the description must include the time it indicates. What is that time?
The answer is 11:23
